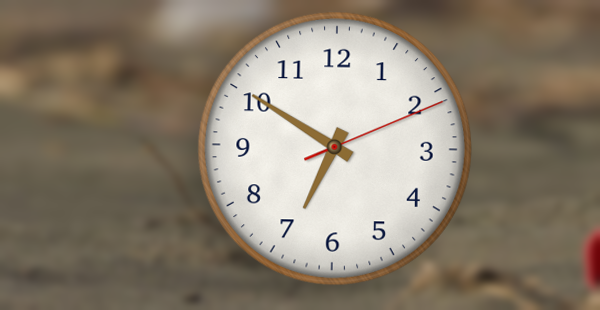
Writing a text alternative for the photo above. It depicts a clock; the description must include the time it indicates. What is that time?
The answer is 6:50:11
